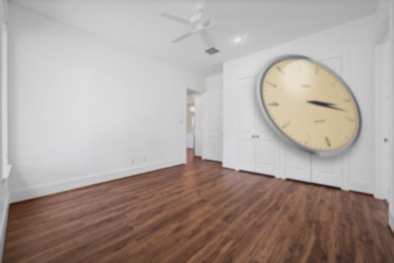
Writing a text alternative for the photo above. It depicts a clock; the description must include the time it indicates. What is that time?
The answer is 3:18
